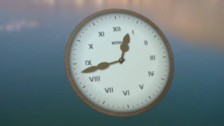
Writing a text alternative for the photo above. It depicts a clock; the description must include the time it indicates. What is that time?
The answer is 12:43
